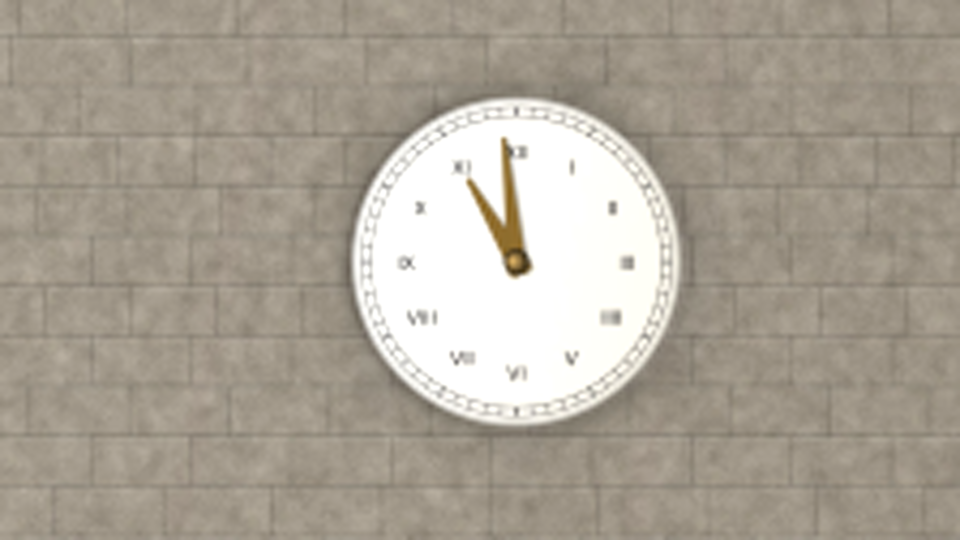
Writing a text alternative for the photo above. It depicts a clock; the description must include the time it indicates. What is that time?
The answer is 10:59
